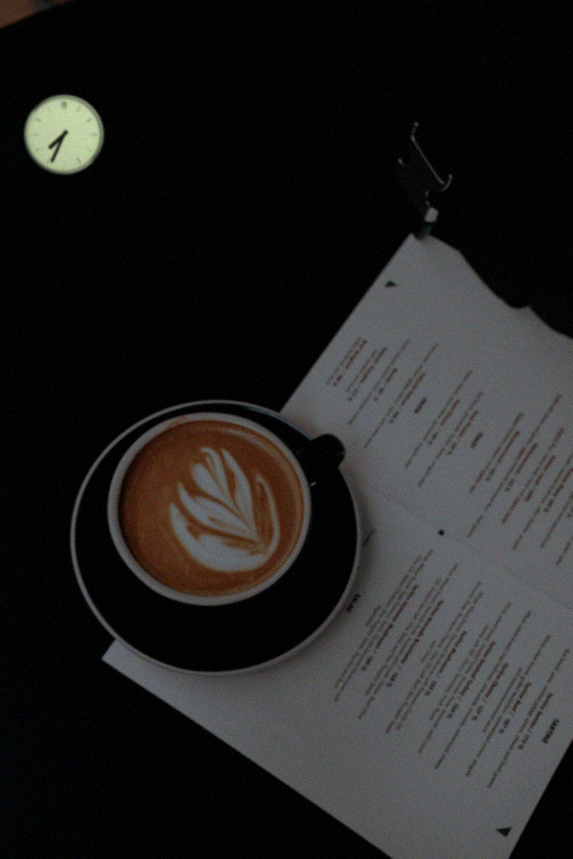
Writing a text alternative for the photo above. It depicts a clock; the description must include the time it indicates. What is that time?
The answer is 7:34
